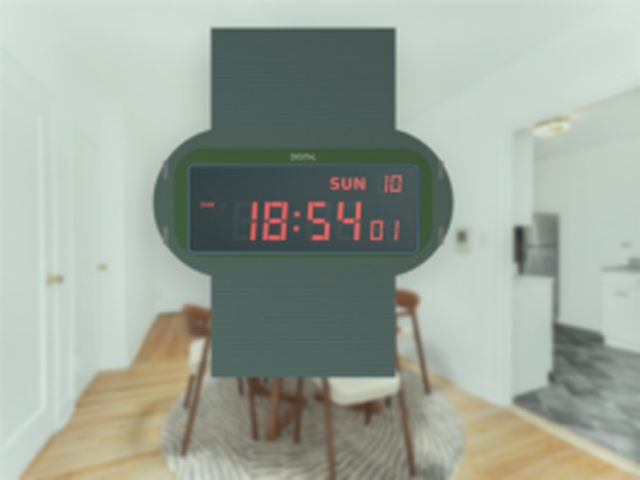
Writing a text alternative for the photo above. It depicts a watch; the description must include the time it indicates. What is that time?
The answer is 18:54:01
